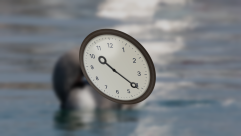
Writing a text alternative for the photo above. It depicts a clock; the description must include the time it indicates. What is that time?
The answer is 10:21
